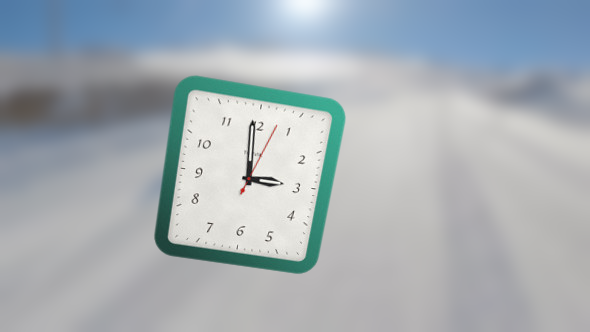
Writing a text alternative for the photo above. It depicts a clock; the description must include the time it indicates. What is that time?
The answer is 2:59:03
